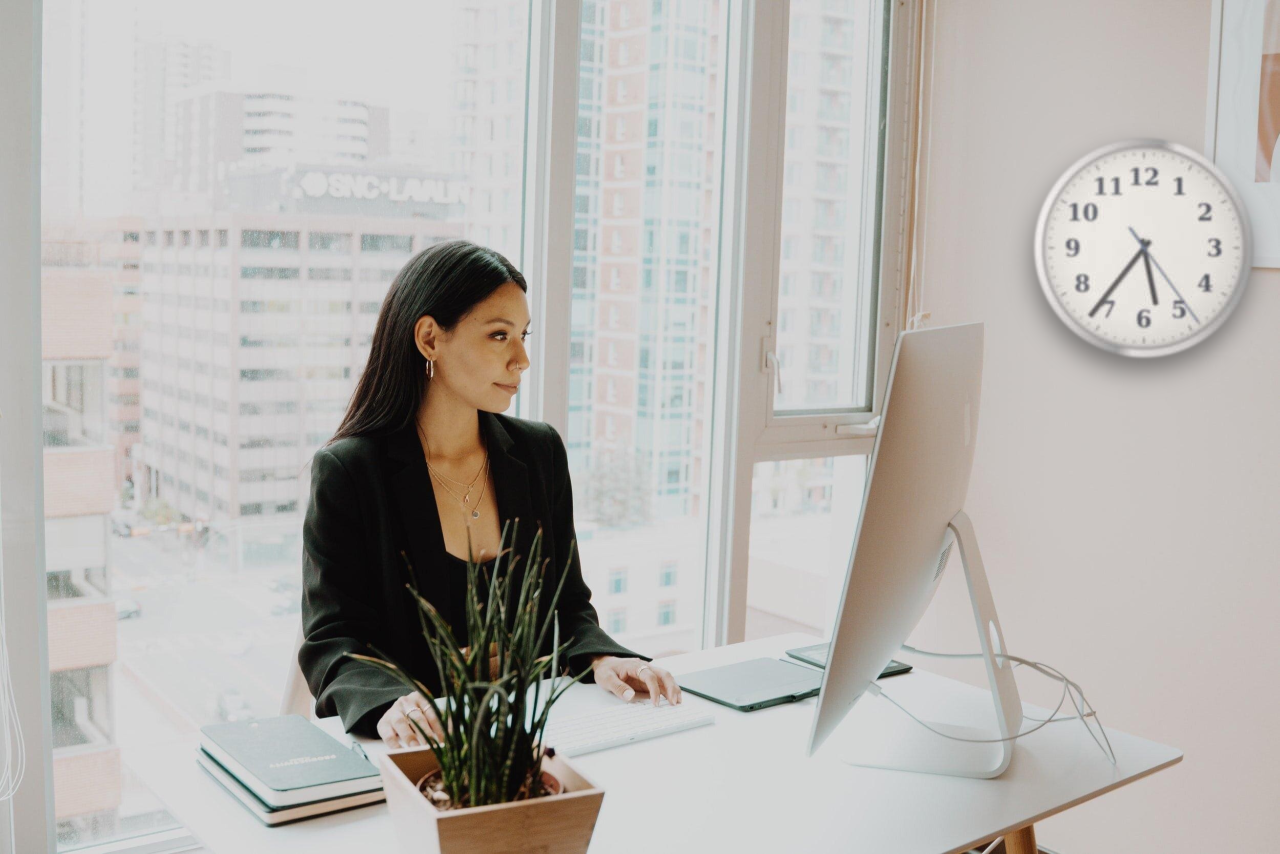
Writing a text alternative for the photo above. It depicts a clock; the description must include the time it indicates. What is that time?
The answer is 5:36:24
